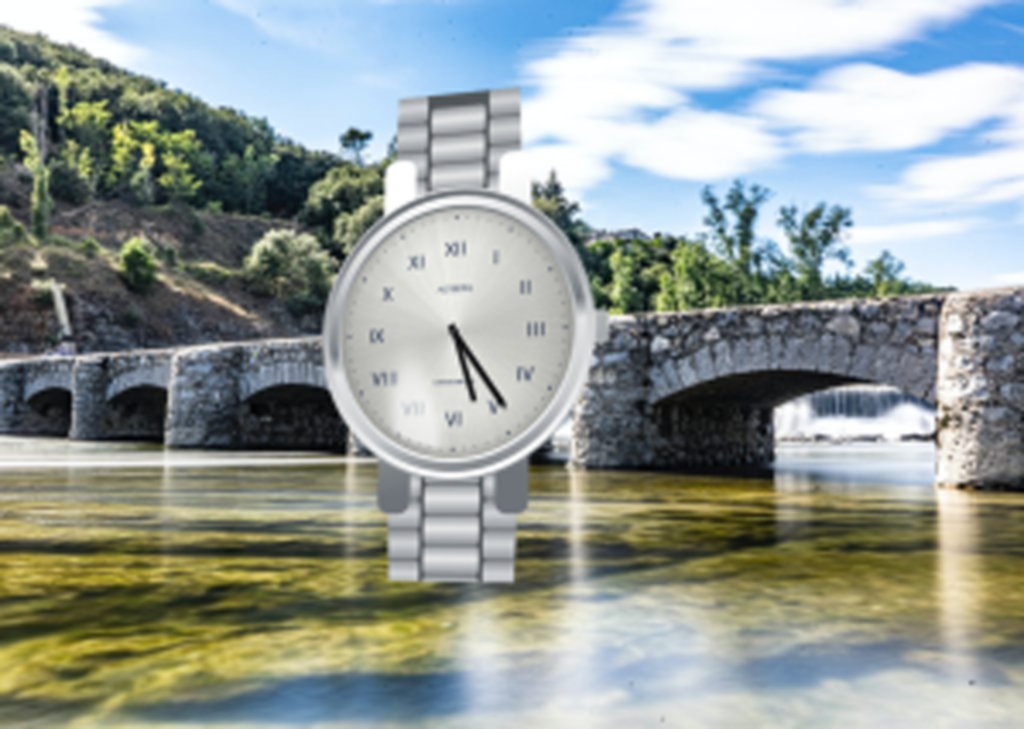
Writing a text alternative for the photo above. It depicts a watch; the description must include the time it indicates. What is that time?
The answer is 5:24
